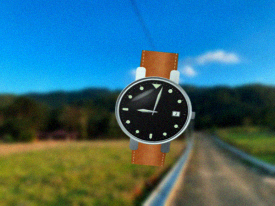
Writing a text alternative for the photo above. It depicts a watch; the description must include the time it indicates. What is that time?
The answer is 9:02
